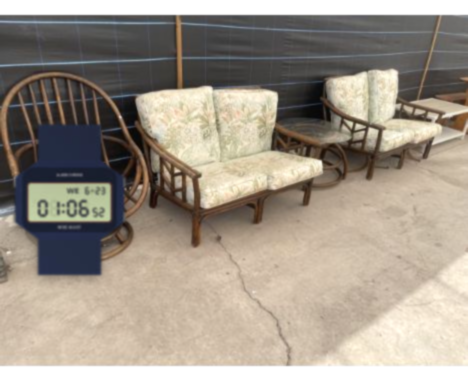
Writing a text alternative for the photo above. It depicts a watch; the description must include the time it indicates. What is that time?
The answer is 1:06
